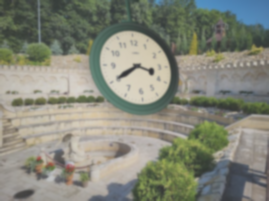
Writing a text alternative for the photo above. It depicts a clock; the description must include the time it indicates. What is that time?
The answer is 3:40
